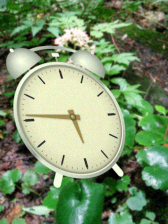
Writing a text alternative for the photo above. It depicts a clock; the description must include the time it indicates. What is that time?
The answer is 5:46
